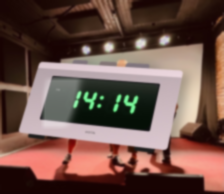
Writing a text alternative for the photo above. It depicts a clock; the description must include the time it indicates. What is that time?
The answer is 14:14
